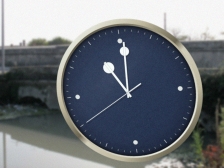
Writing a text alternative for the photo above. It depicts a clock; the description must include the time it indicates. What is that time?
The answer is 11:00:40
